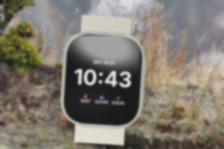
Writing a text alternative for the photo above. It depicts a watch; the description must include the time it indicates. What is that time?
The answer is 10:43
